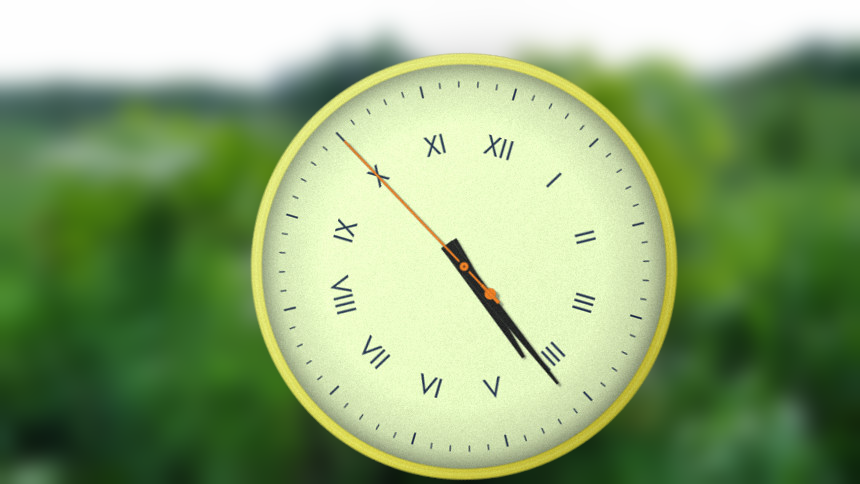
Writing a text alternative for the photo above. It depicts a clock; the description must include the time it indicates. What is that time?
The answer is 4:20:50
